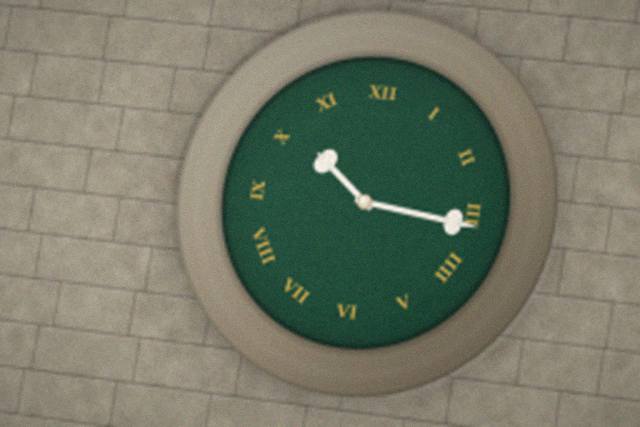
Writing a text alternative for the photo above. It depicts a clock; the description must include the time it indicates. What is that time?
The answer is 10:16
